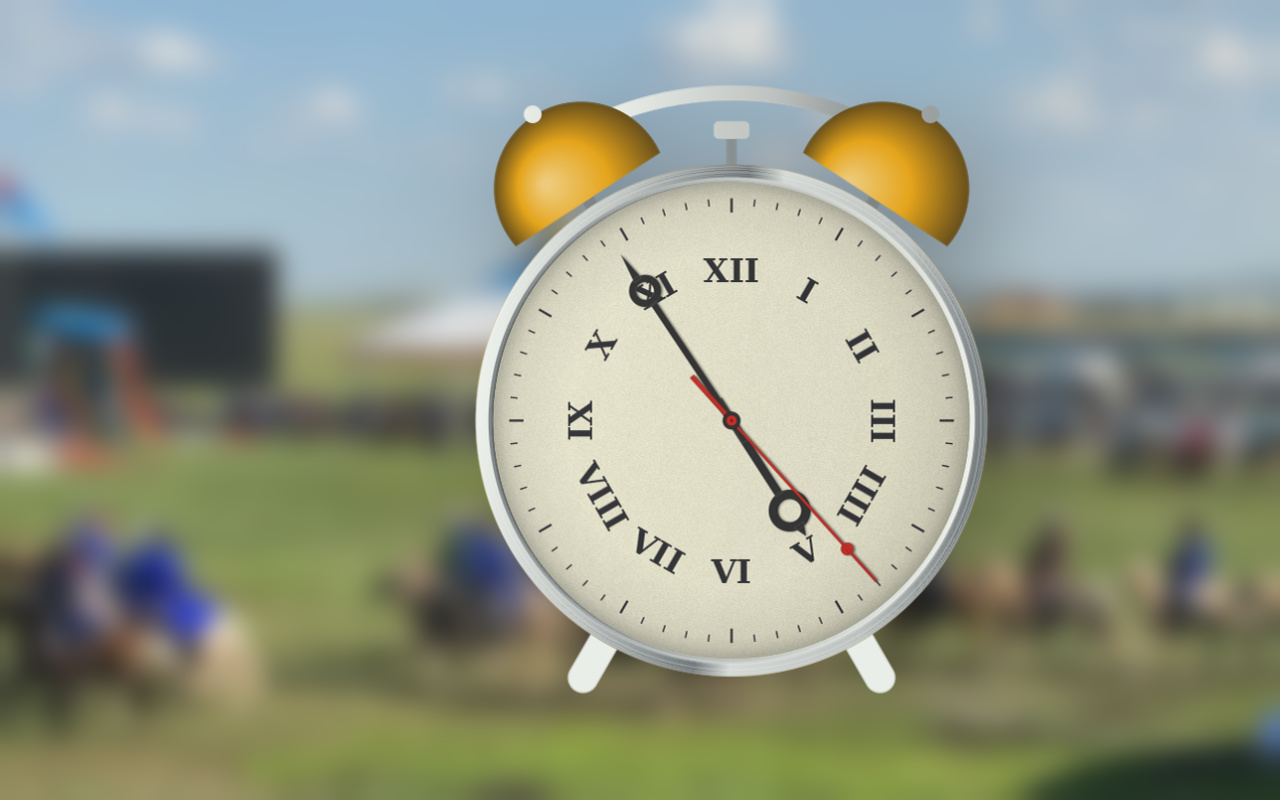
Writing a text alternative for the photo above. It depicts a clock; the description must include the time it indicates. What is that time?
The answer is 4:54:23
